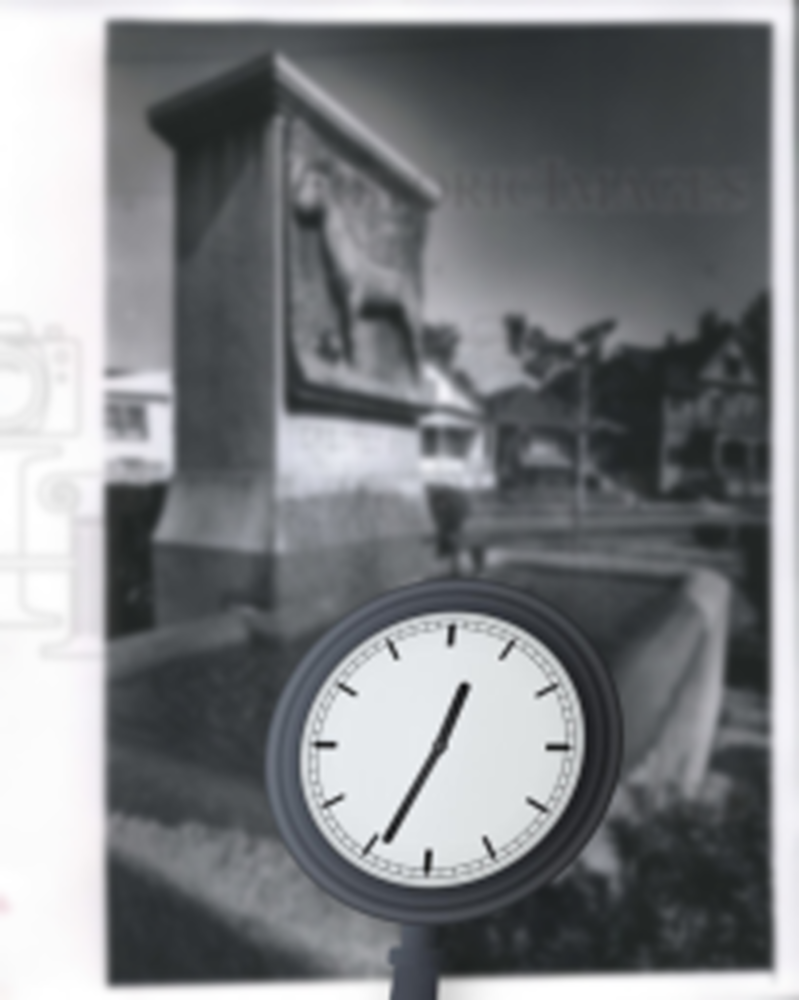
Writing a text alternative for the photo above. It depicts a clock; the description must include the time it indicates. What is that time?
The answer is 12:34
